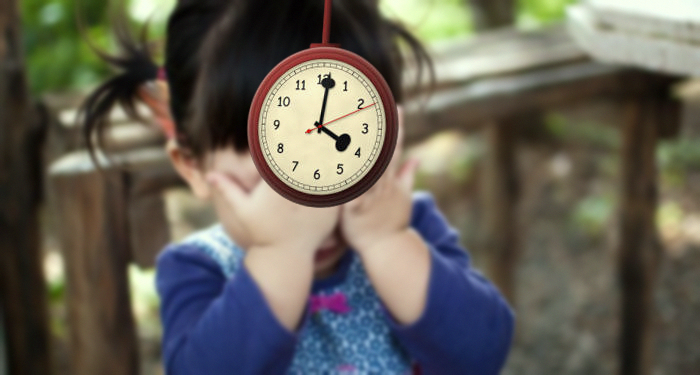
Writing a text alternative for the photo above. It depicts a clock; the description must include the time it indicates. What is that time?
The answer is 4:01:11
